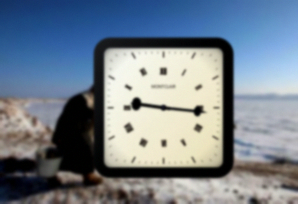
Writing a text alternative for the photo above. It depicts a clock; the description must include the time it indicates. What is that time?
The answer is 9:16
